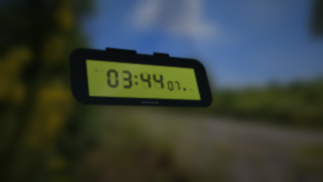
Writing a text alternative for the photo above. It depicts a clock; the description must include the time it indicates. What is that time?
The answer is 3:44
